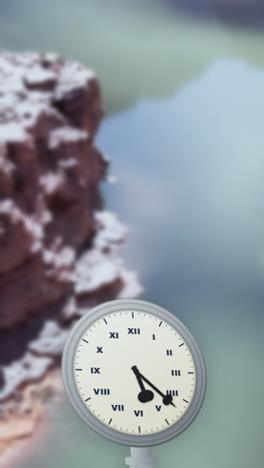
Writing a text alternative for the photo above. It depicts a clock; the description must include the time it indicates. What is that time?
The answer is 5:22
